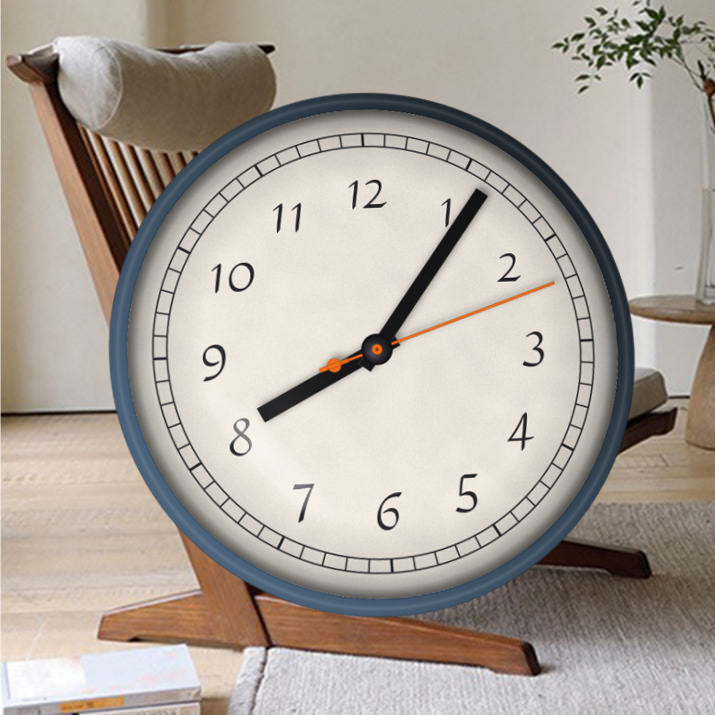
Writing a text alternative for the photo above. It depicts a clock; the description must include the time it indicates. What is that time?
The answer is 8:06:12
